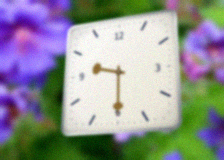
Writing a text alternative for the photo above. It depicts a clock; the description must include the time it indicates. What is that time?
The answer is 9:30
